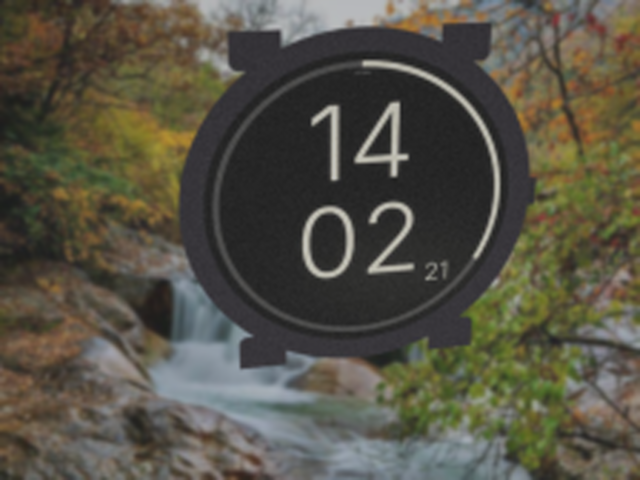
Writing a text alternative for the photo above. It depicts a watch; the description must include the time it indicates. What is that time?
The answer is 14:02:21
